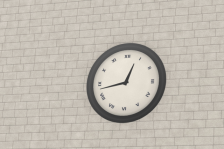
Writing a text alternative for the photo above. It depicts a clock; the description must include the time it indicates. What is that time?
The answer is 12:43
